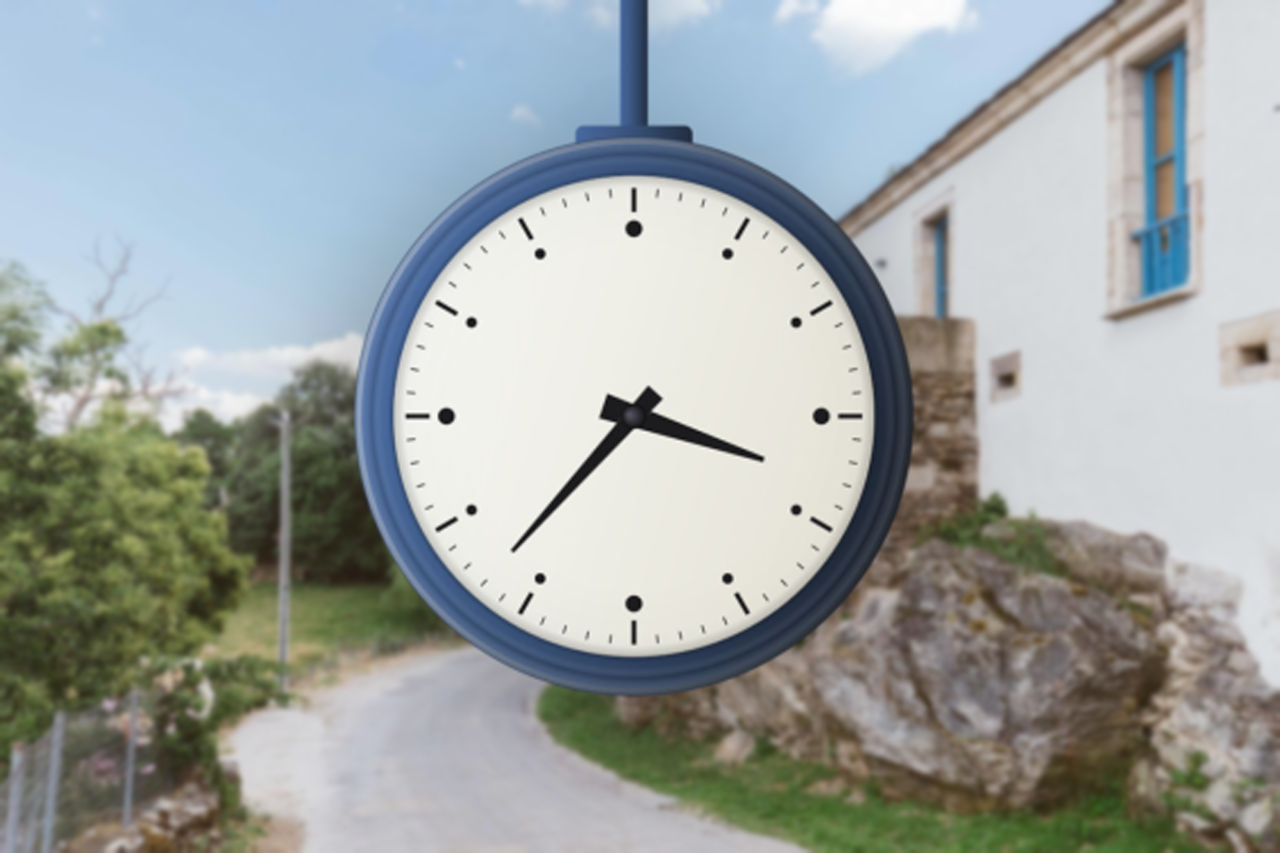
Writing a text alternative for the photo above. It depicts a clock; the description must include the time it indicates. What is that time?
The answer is 3:37
